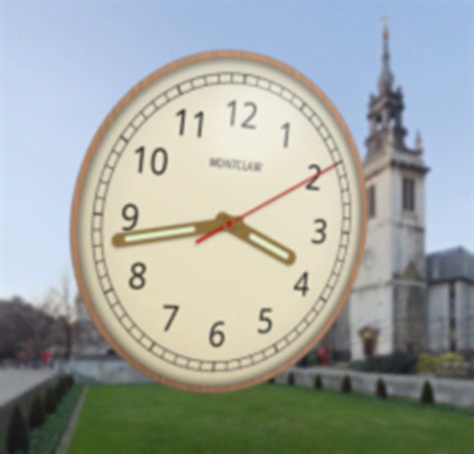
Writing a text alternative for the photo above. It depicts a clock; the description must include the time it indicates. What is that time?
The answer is 3:43:10
